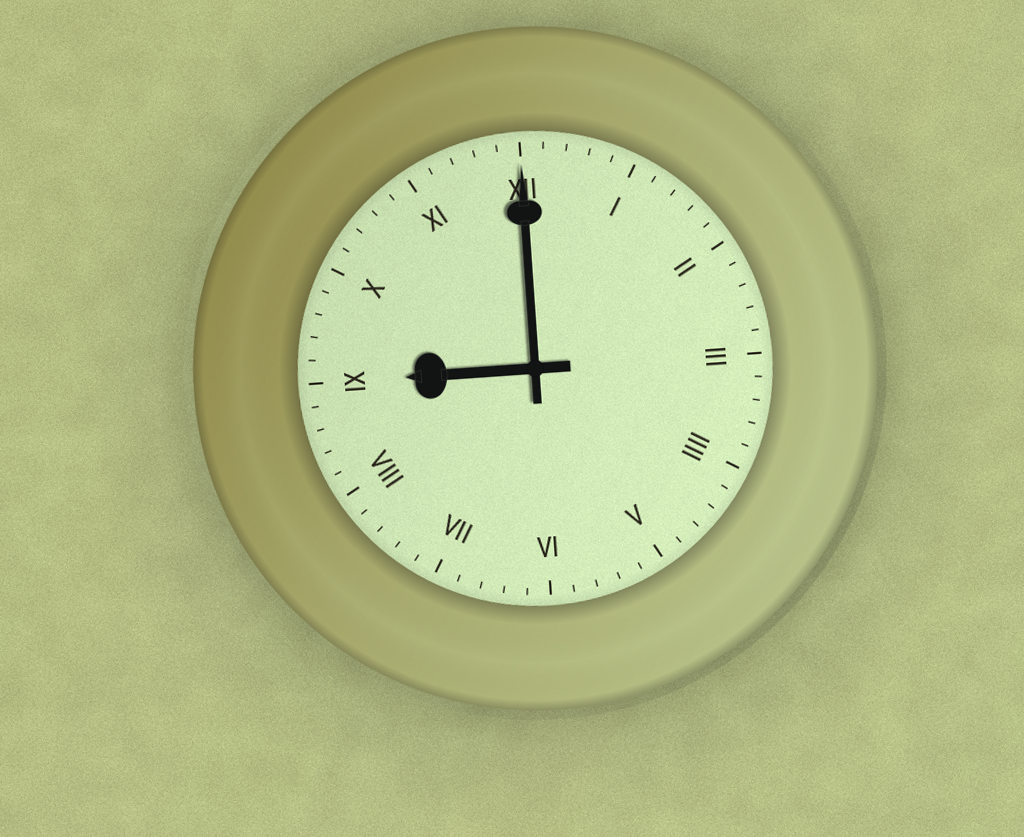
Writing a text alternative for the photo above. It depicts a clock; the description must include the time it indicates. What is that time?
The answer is 9:00
